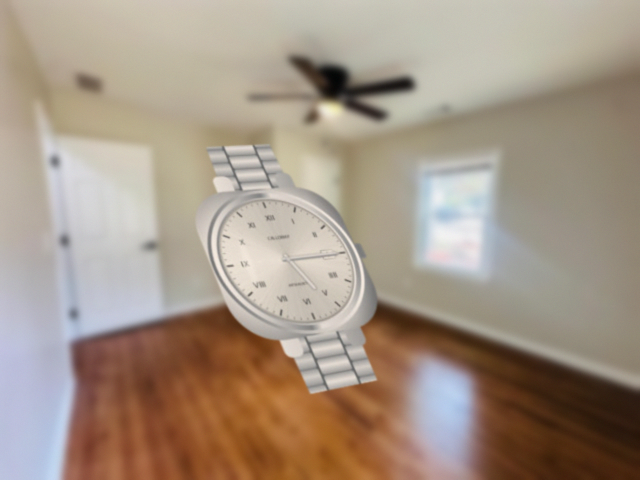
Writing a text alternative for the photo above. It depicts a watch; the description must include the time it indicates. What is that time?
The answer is 5:15
